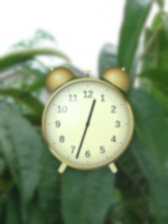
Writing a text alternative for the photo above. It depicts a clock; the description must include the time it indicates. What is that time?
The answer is 12:33
